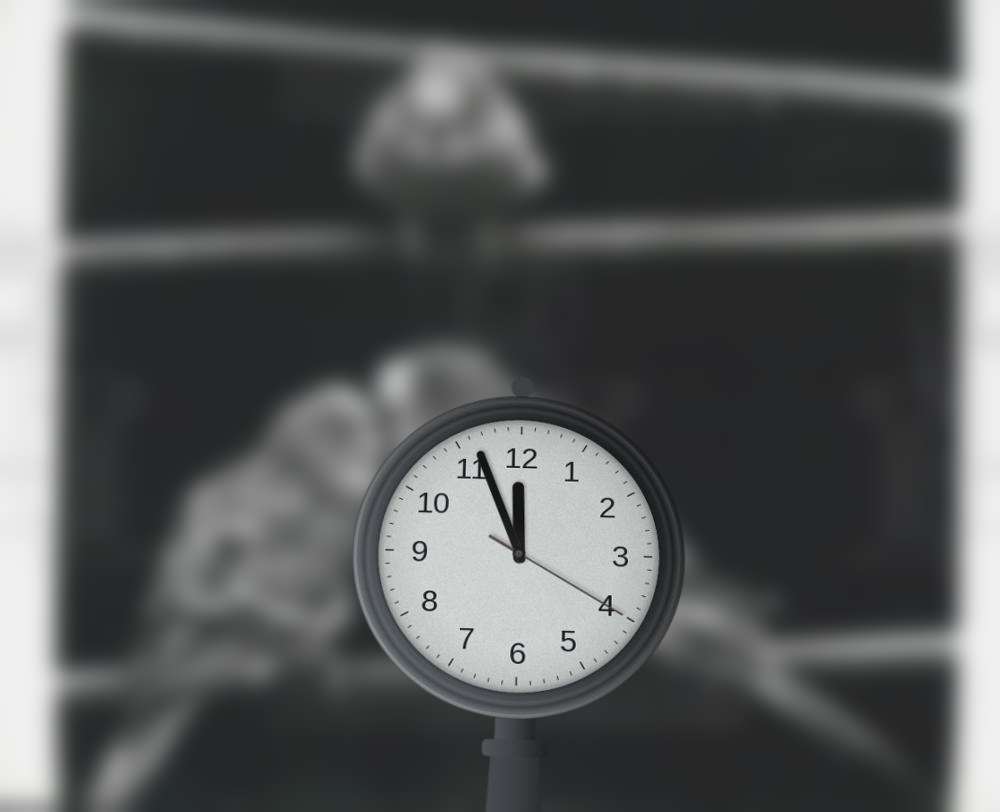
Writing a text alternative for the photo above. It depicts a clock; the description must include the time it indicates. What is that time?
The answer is 11:56:20
